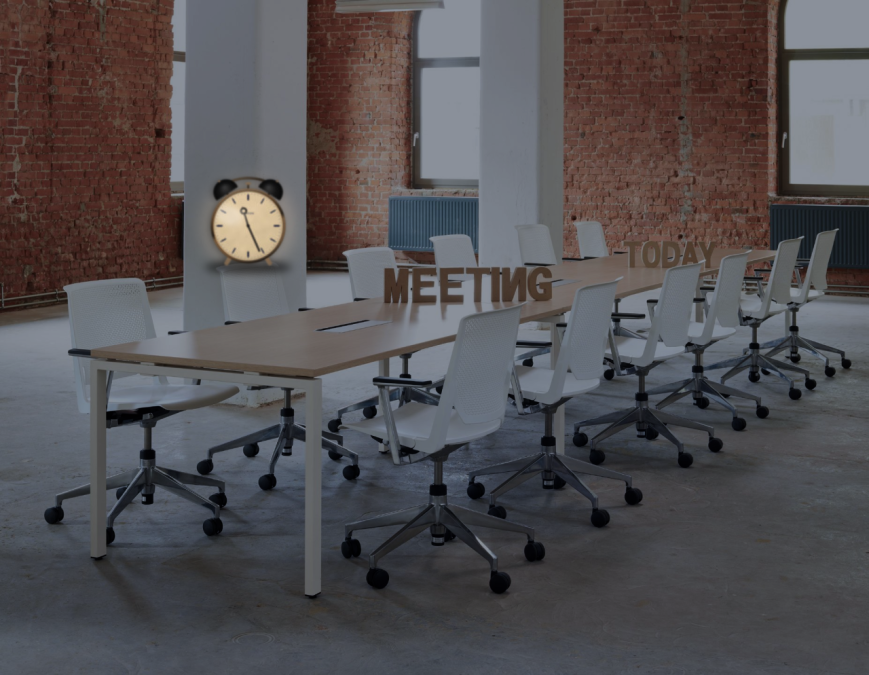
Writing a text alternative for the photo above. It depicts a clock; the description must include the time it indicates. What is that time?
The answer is 11:26
